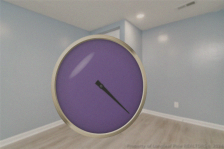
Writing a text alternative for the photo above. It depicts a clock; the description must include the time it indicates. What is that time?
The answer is 4:22
